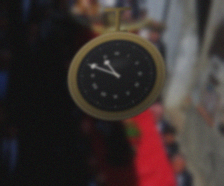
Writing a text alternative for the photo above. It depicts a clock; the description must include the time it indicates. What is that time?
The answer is 10:49
